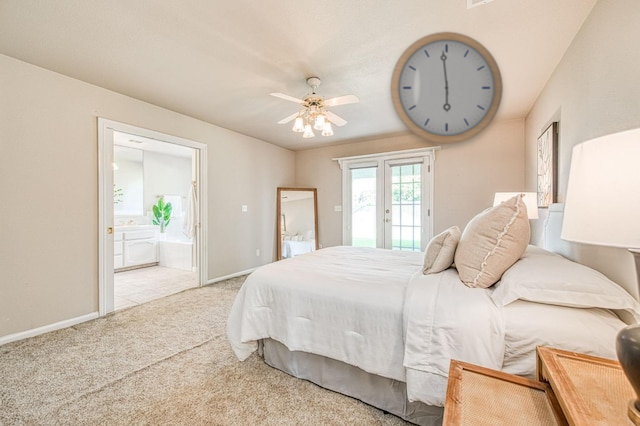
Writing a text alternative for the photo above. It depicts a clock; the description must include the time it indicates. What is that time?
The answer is 5:59
